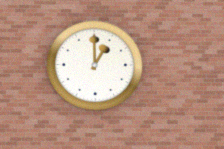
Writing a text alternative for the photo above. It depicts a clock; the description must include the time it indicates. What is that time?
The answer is 1:00
